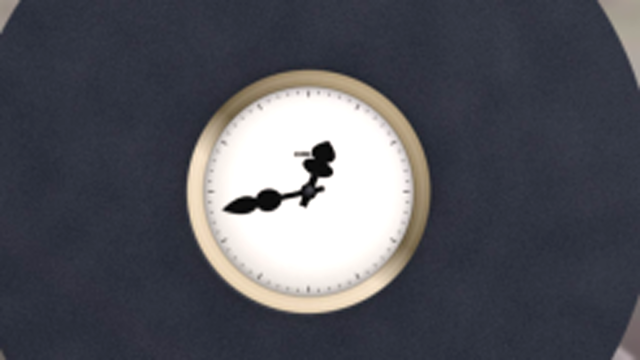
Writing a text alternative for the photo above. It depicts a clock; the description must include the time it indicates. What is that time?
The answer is 12:43
